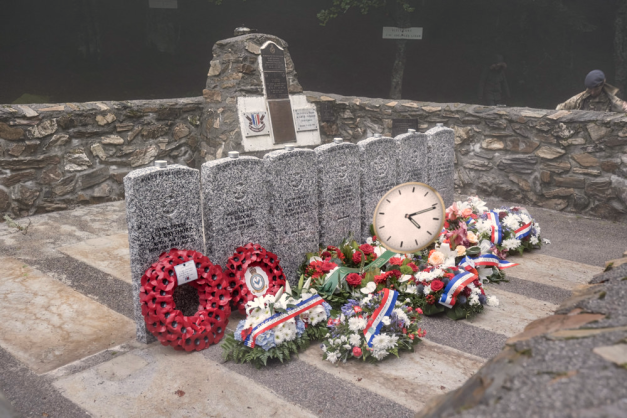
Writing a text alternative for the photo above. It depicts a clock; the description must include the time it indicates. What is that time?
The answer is 4:11
